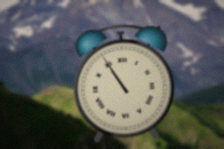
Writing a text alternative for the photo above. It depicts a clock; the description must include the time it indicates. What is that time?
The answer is 10:55
